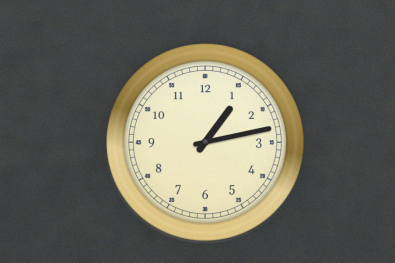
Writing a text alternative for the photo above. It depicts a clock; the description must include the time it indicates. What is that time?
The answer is 1:13
